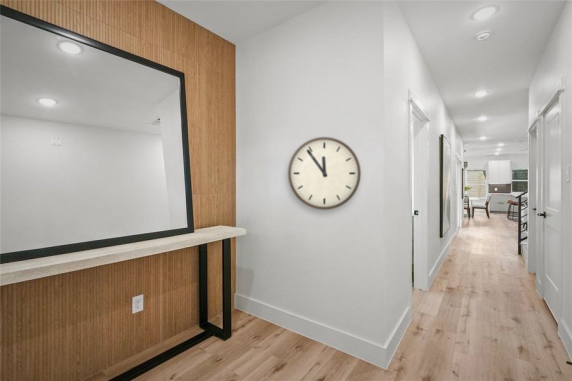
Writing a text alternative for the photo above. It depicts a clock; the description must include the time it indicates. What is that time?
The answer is 11:54
